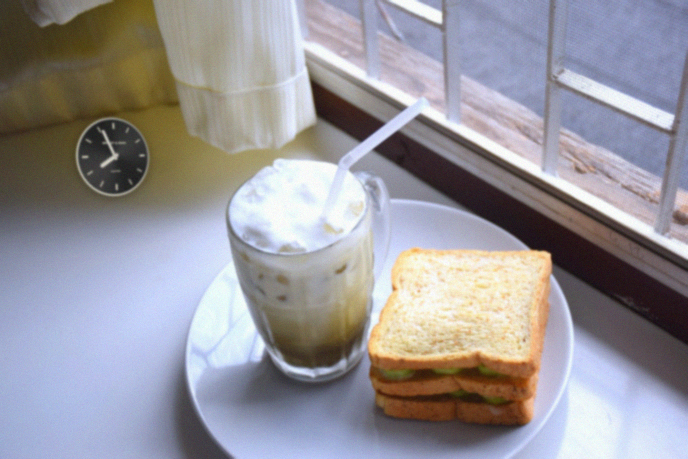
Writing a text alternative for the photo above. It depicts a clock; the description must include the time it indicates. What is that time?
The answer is 7:56
